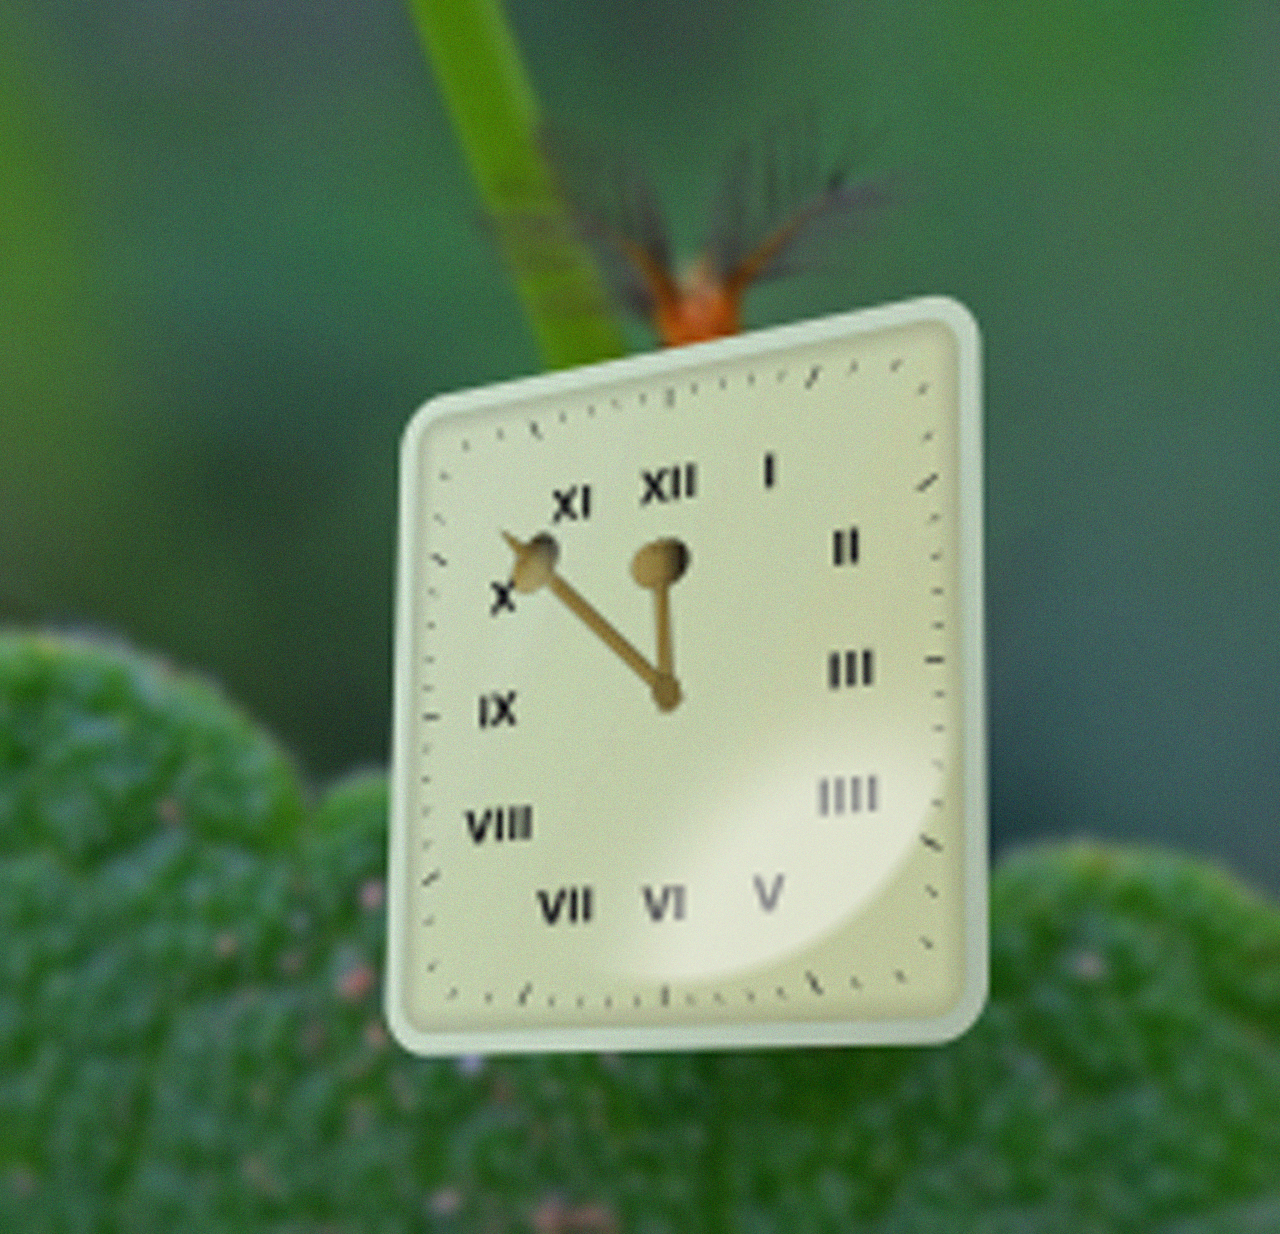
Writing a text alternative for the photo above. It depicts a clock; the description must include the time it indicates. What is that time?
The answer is 11:52
